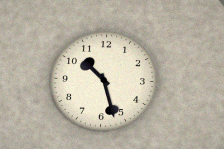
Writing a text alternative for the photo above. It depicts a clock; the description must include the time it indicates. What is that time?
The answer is 10:27
